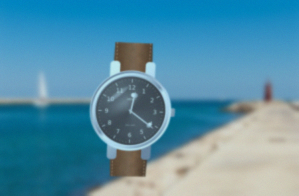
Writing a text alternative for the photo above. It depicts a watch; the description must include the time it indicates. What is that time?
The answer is 12:21
